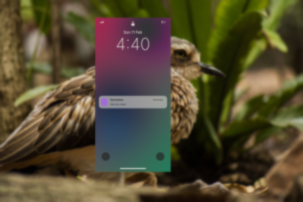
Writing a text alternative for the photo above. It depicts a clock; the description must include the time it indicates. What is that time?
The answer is 4:40
